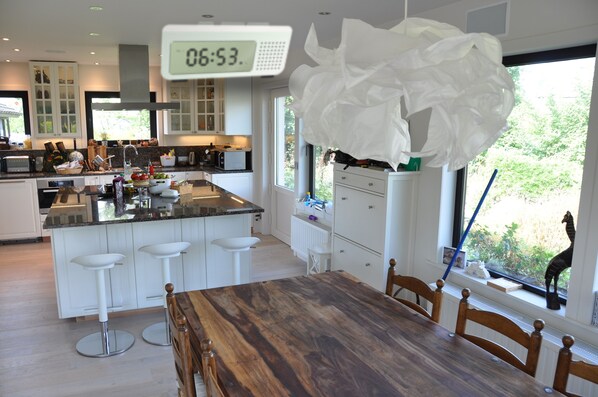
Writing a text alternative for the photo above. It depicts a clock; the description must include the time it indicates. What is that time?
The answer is 6:53
